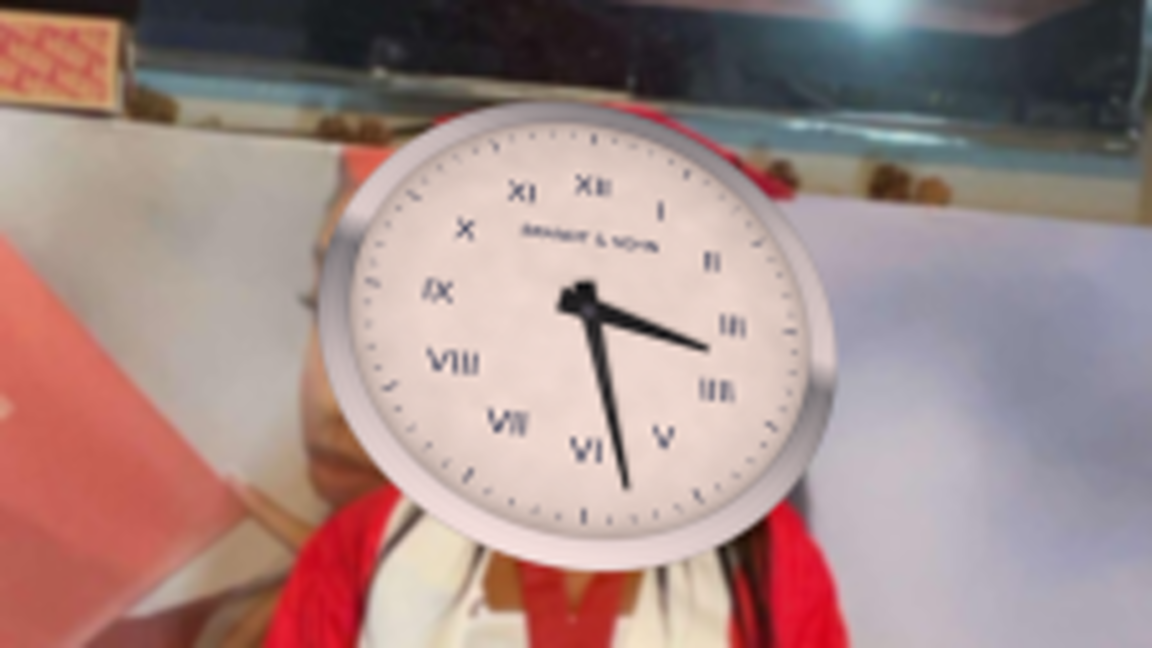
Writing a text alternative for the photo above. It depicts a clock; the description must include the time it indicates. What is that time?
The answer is 3:28
